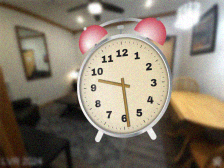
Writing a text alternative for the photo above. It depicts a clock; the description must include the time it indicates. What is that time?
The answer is 9:29
